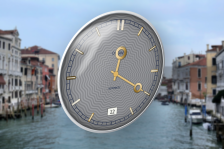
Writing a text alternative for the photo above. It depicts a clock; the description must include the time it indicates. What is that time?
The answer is 12:20
